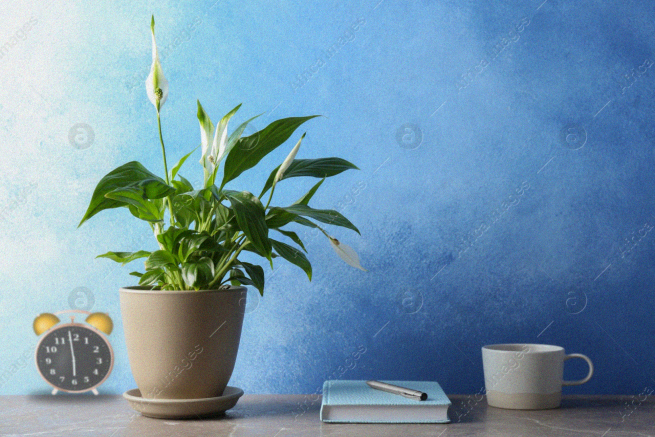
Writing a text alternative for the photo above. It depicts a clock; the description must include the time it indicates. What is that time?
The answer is 5:59
